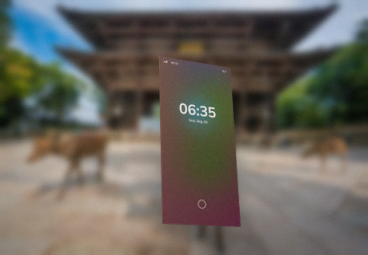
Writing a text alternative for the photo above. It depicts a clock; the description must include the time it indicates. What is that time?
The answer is 6:35
